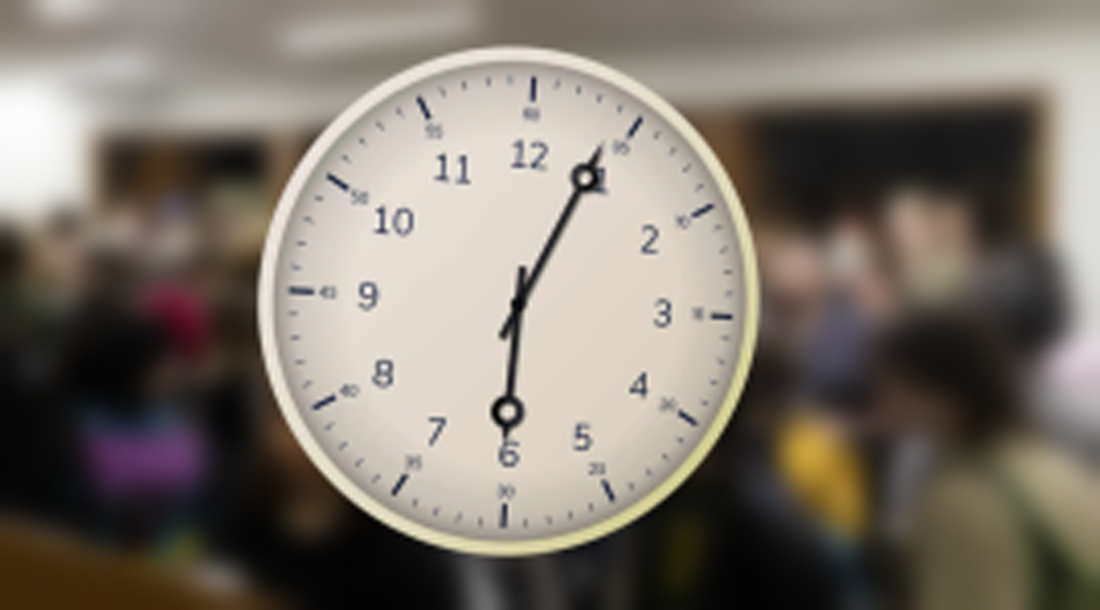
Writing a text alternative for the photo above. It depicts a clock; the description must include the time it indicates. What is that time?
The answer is 6:04
